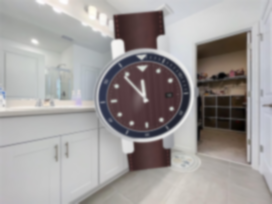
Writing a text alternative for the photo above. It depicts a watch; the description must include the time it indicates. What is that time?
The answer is 11:54
